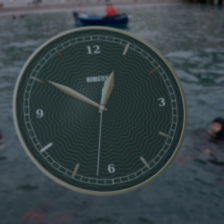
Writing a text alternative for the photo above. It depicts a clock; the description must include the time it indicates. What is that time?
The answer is 12:50:32
